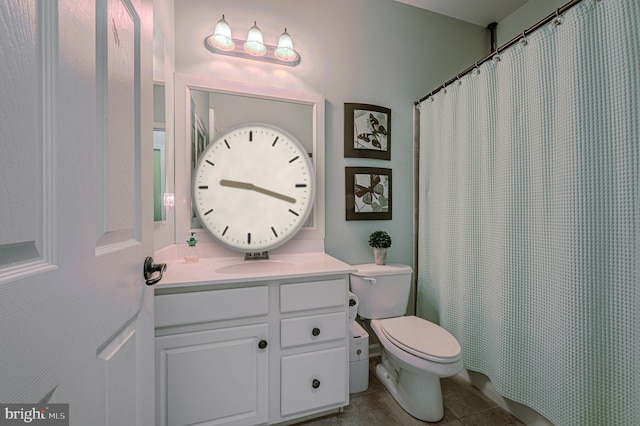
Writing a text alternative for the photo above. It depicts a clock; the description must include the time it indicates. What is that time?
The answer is 9:18
